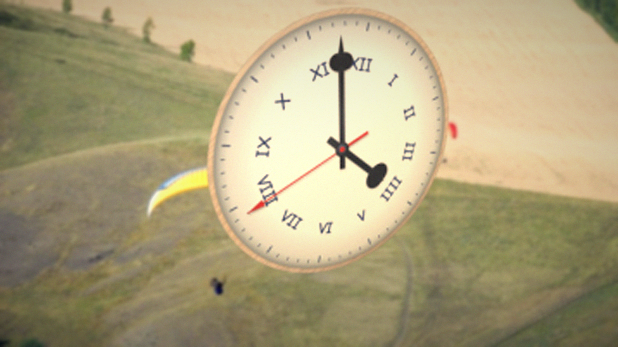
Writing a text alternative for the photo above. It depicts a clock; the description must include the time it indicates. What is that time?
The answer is 3:57:39
